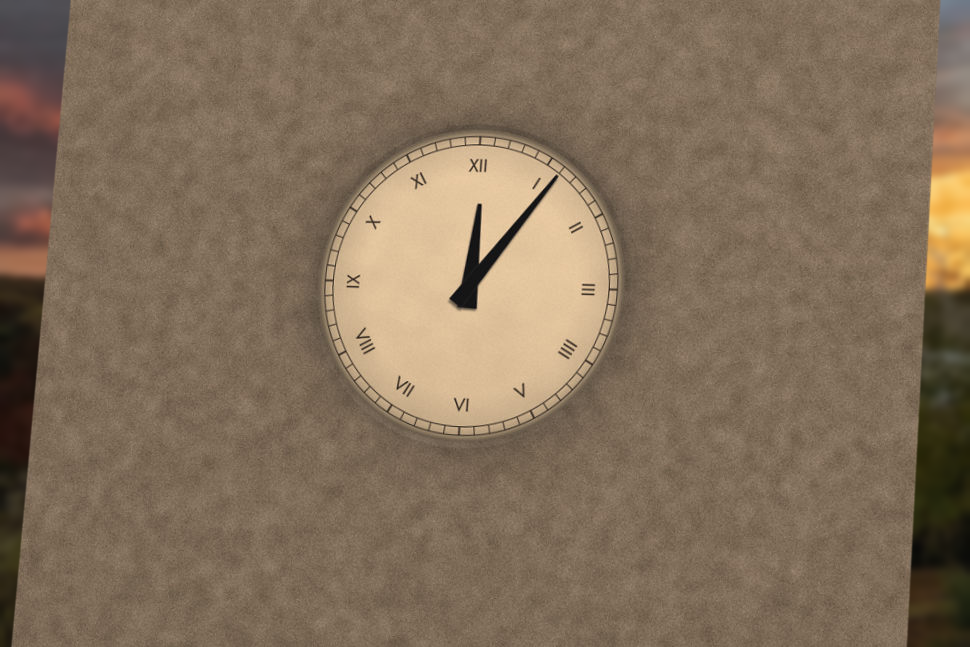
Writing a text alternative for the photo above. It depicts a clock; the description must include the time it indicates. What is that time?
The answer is 12:06
